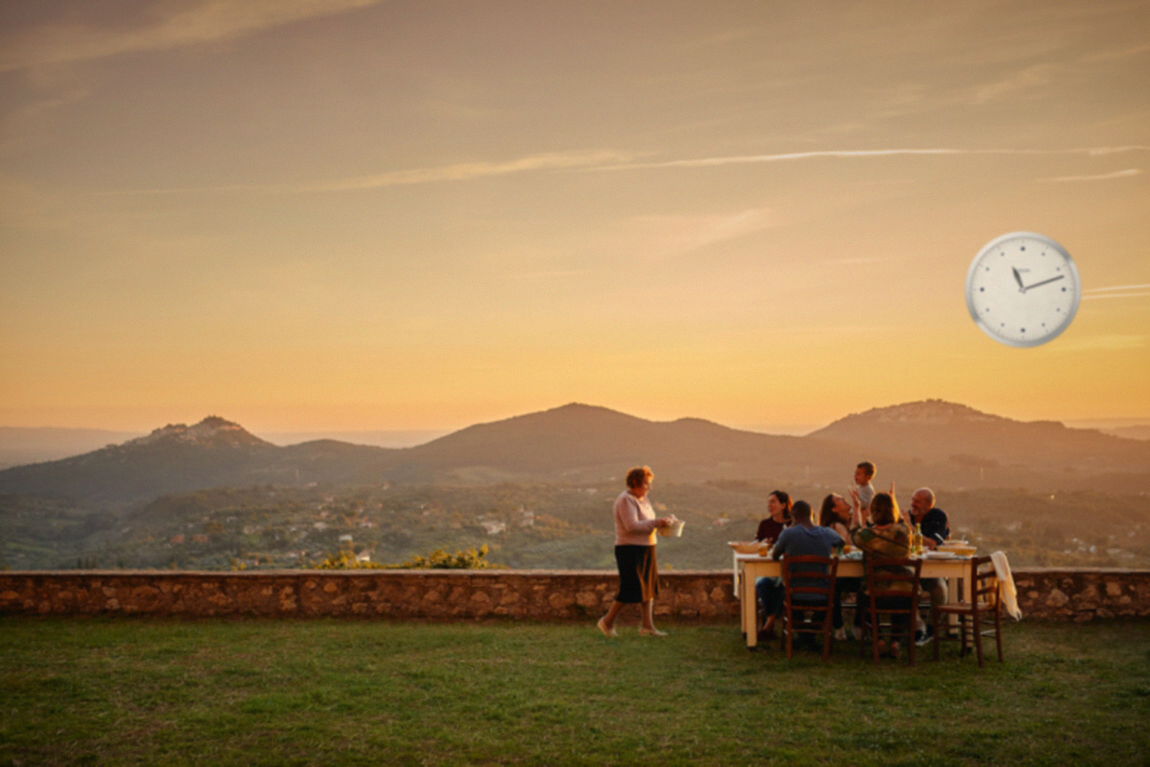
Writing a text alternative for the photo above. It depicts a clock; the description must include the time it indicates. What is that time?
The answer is 11:12
